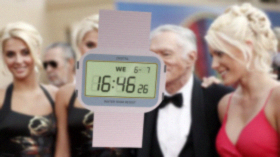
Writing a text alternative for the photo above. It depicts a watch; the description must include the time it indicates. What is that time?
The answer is 16:46
